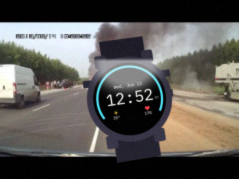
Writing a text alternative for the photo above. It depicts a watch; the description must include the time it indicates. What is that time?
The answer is 12:52
